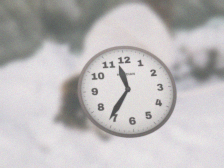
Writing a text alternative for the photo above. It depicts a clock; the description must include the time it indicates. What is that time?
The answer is 11:36
